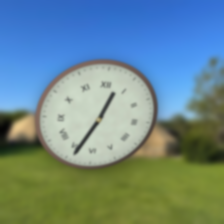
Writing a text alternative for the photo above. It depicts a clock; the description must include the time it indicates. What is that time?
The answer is 12:34
